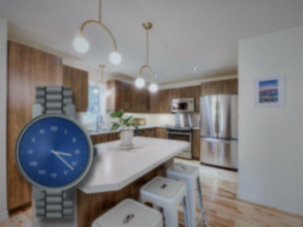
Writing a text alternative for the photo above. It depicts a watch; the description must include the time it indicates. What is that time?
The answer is 3:22
